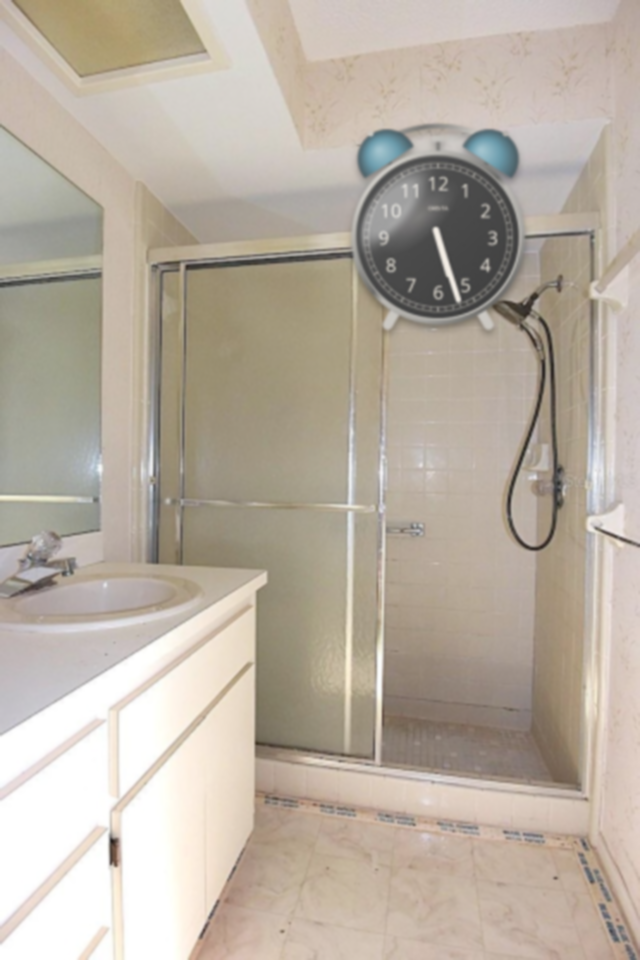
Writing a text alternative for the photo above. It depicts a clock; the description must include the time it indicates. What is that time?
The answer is 5:27
